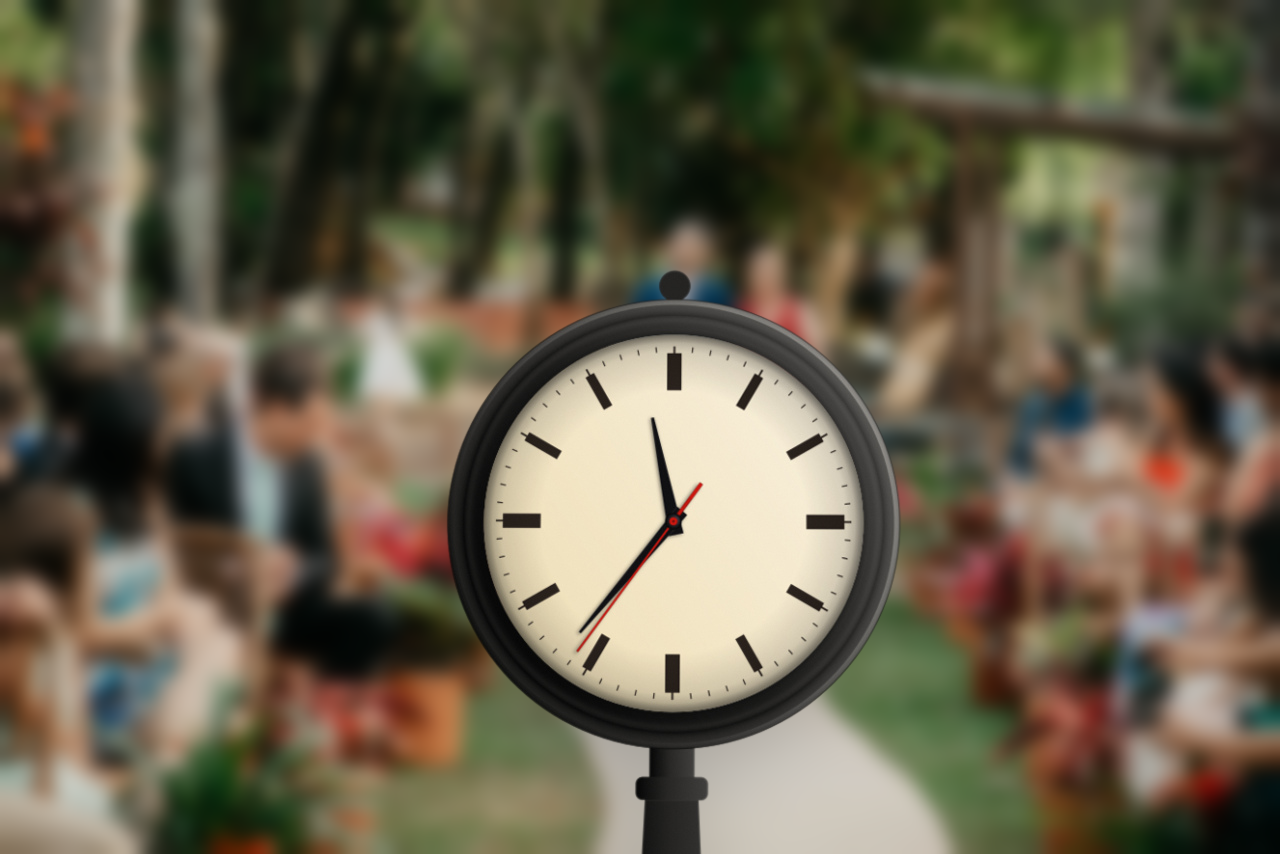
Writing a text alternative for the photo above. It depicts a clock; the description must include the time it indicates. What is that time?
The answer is 11:36:36
